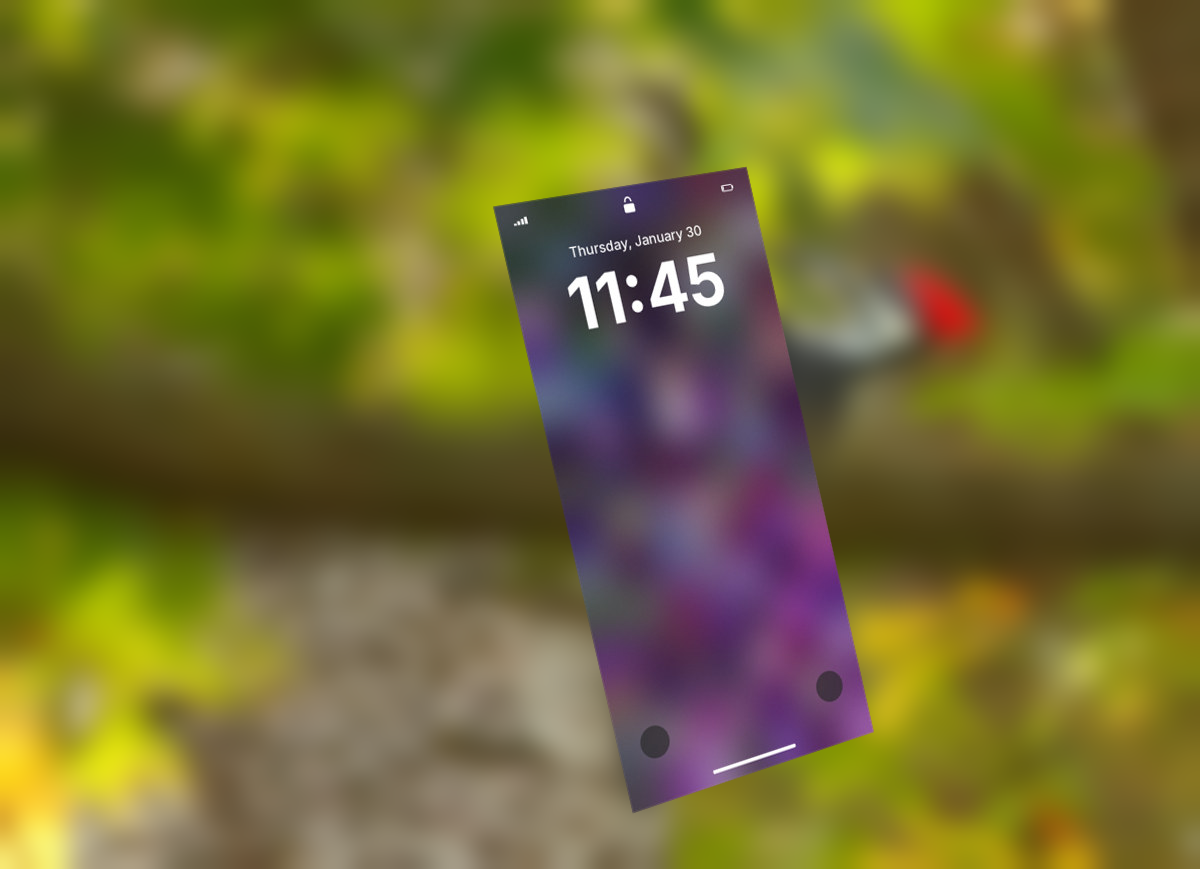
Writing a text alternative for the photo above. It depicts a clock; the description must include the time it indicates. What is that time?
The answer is 11:45
